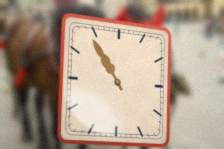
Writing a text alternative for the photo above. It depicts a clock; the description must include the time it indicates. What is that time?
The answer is 10:54
